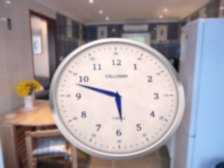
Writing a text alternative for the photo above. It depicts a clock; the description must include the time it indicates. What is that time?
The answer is 5:48
